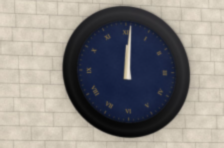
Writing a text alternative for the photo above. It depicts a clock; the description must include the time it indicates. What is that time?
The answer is 12:01
